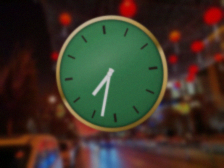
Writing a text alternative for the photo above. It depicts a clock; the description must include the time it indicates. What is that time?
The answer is 7:33
